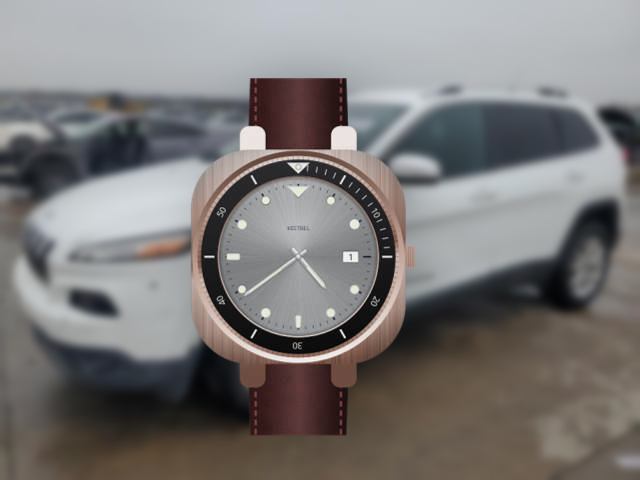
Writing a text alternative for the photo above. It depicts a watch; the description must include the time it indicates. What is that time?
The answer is 4:39
